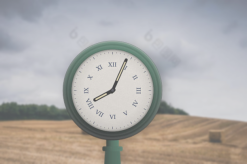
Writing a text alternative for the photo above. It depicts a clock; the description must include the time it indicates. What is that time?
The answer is 8:04
